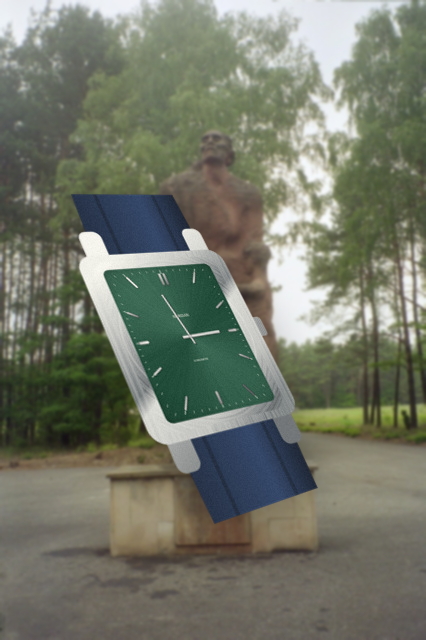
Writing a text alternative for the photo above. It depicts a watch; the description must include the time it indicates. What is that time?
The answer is 2:58
